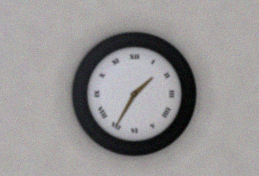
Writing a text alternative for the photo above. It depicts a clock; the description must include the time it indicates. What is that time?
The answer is 1:35
